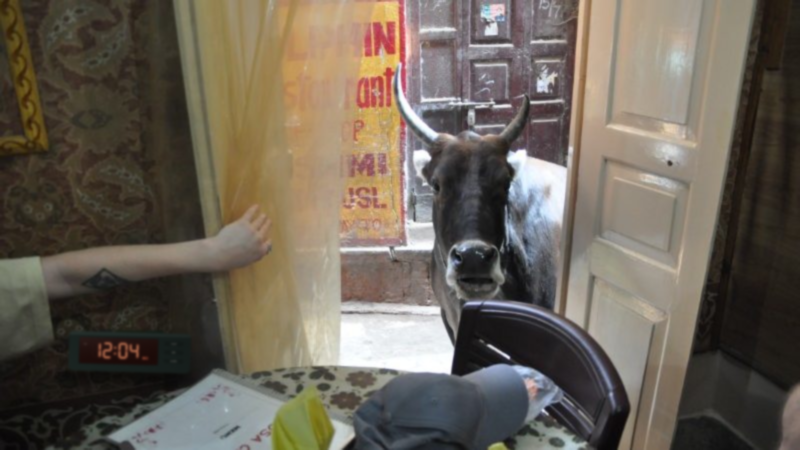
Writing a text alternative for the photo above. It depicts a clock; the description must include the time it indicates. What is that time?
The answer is 12:04
